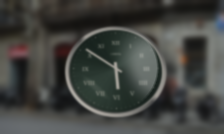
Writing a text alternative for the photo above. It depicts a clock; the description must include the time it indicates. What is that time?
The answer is 5:51
